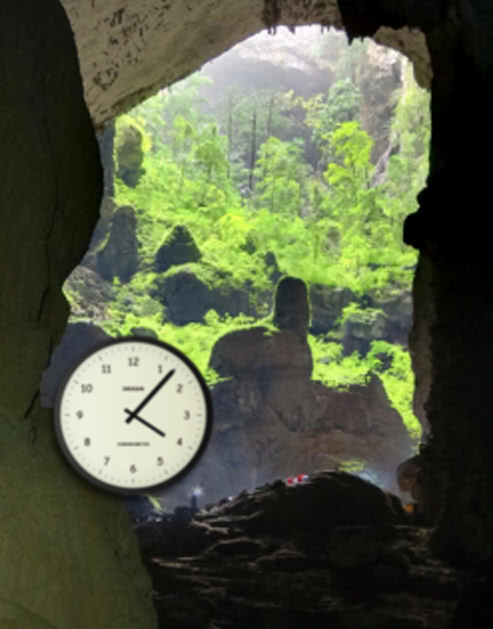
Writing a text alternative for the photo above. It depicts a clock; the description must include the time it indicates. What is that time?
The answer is 4:07
